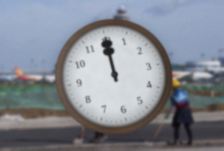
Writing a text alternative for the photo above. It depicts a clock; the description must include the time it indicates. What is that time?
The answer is 12:00
